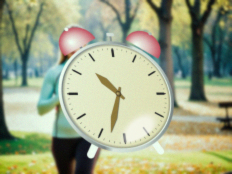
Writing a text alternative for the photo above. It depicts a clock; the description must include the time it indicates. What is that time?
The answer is 10:33
